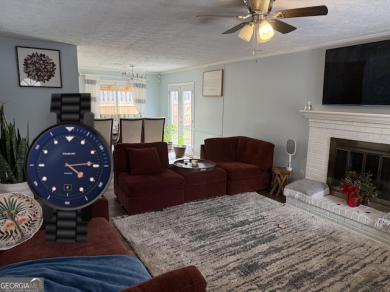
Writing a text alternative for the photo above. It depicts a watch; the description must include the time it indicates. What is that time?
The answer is 4:14
